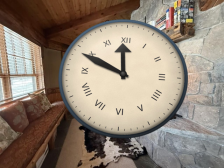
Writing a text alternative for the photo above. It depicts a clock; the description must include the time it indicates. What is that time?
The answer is 11:49
